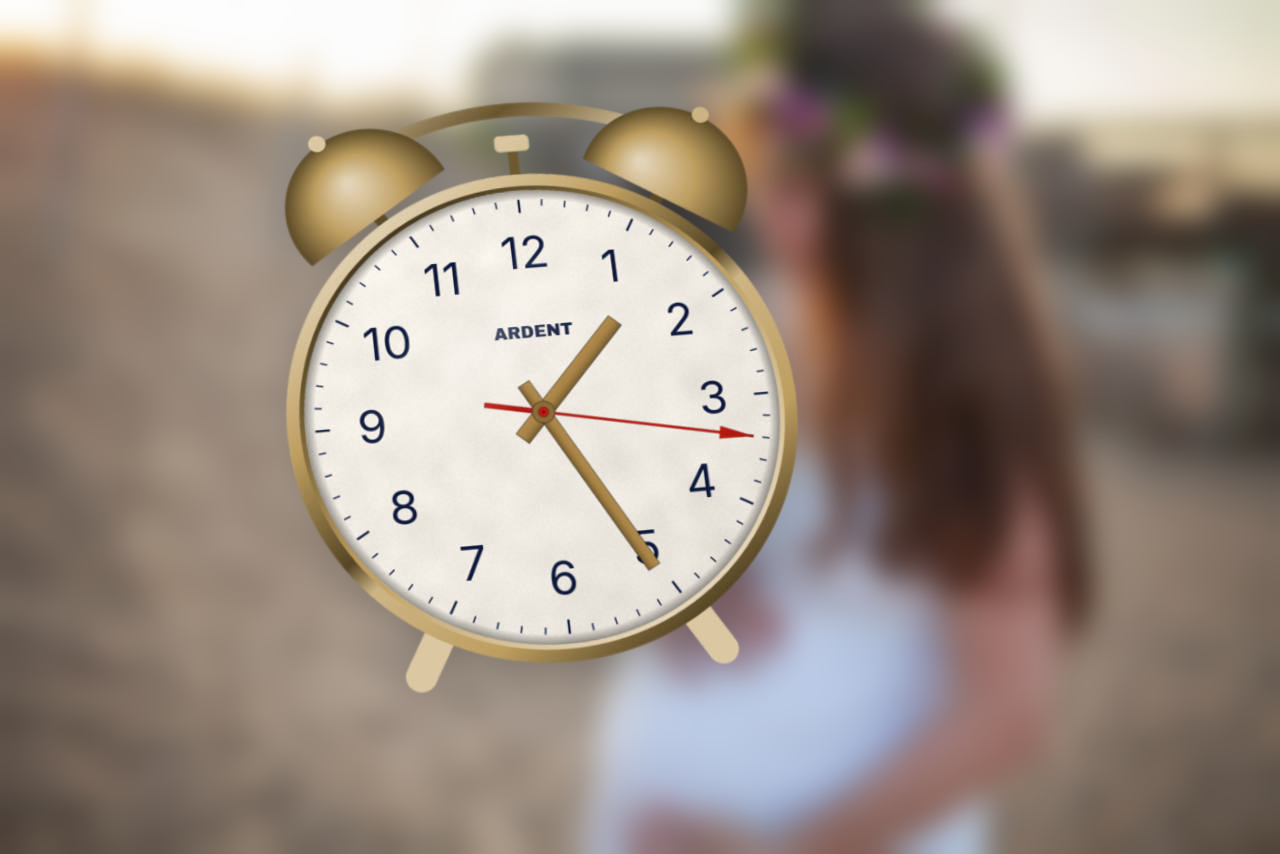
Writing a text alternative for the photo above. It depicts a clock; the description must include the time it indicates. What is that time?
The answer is 1:25:17
